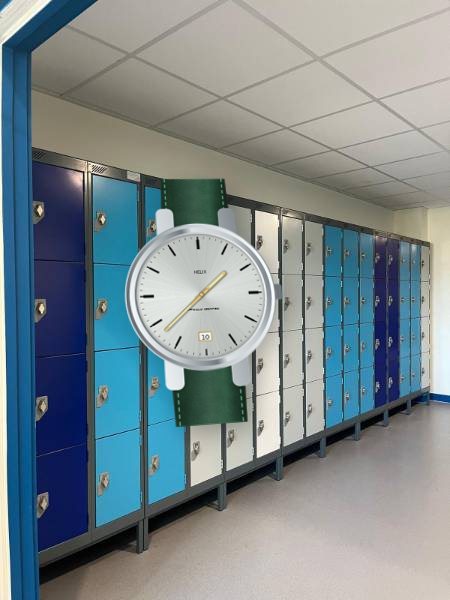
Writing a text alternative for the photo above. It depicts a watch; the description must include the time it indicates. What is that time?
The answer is 1:38
